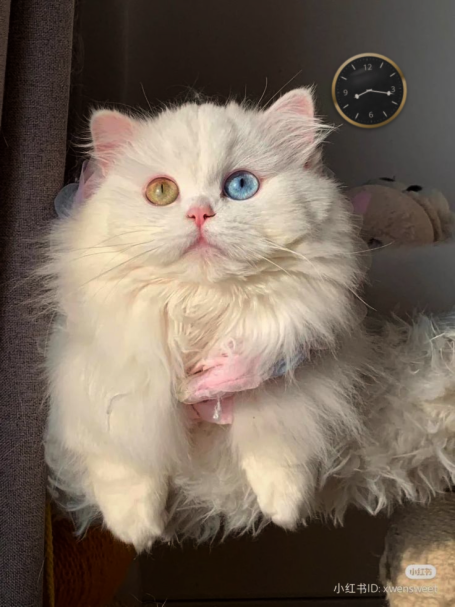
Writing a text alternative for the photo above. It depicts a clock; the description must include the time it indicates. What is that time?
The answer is 8:17
